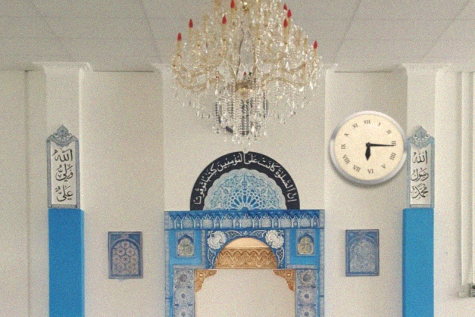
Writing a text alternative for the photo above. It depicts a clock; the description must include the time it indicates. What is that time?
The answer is 6:16
